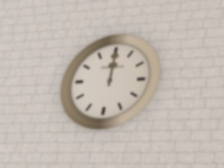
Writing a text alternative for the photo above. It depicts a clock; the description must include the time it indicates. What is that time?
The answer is 12:00
